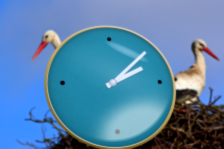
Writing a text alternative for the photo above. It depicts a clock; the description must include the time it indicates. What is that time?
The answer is 2:08
